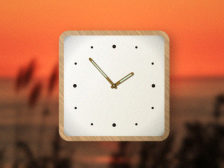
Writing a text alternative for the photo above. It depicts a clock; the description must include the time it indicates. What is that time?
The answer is 1:53
